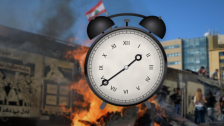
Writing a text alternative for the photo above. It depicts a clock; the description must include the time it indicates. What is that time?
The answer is 1:39
